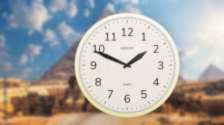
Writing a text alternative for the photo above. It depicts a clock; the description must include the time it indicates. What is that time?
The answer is 1:49
